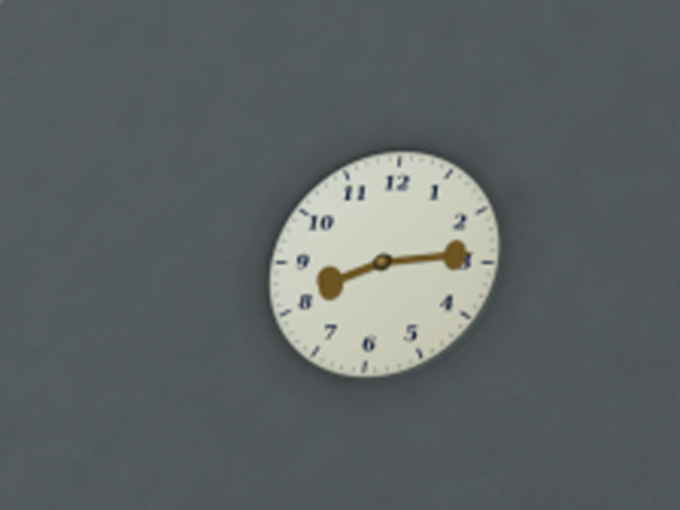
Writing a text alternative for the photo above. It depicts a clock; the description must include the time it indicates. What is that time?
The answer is 8:14
